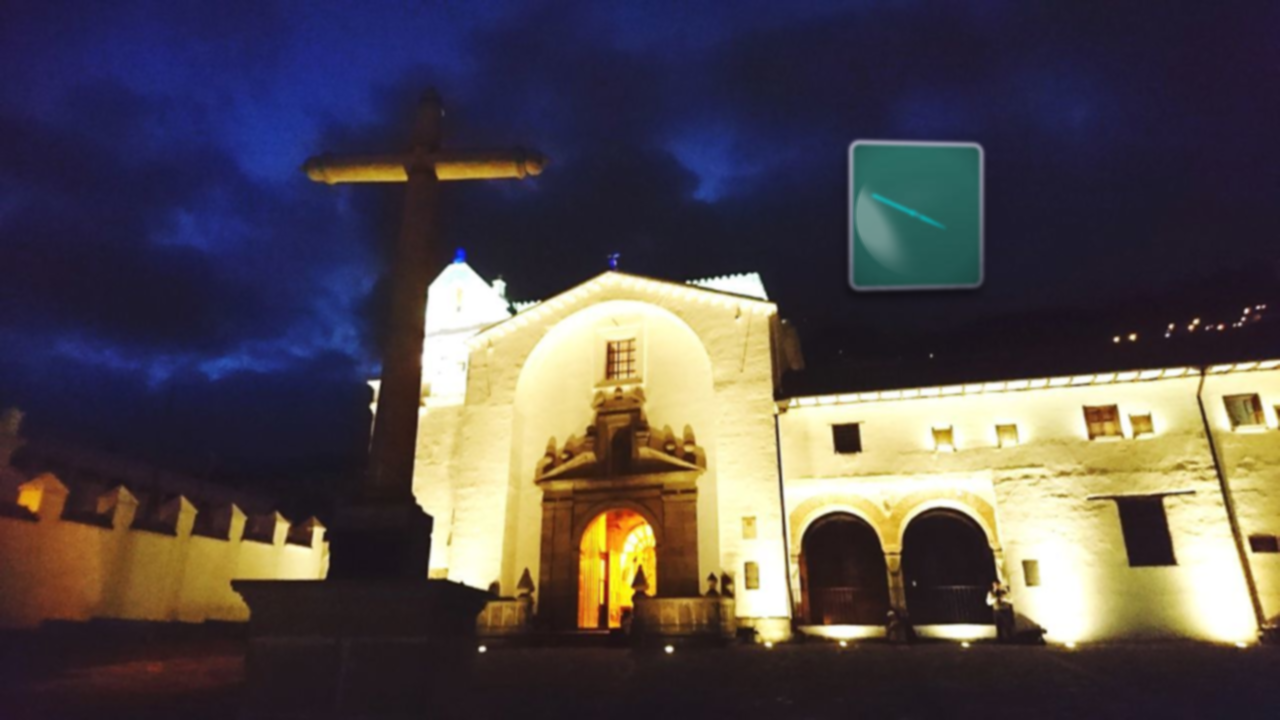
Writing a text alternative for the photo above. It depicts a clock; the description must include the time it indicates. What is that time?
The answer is 3:49
